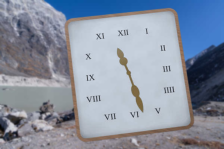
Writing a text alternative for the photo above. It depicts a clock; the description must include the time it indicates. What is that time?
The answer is 11:28
